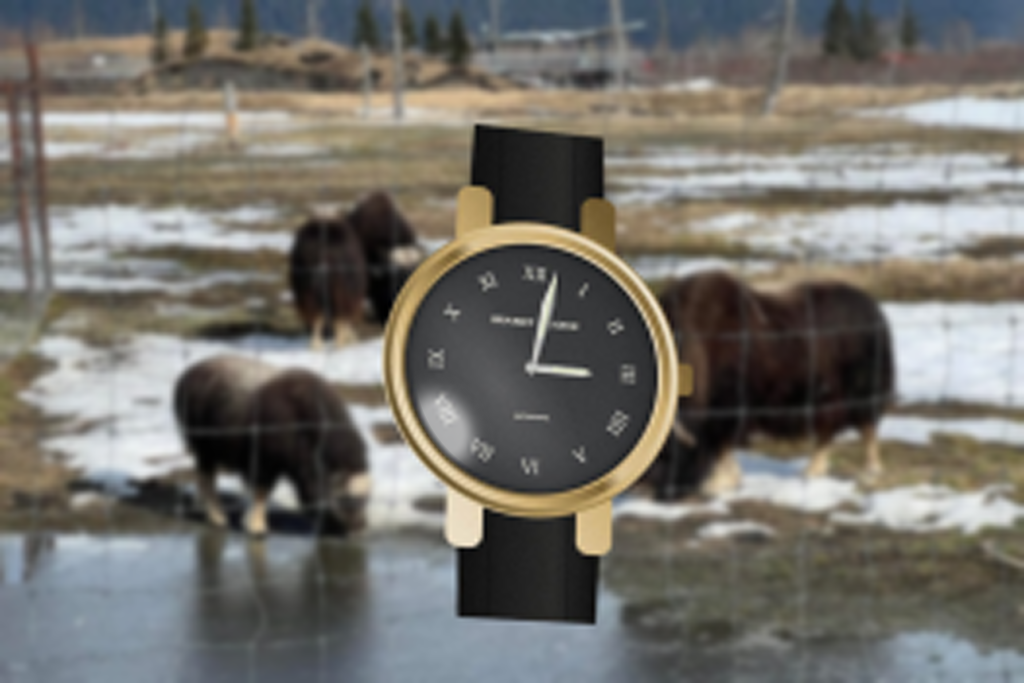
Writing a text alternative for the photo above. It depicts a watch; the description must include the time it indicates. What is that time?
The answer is 3:02
